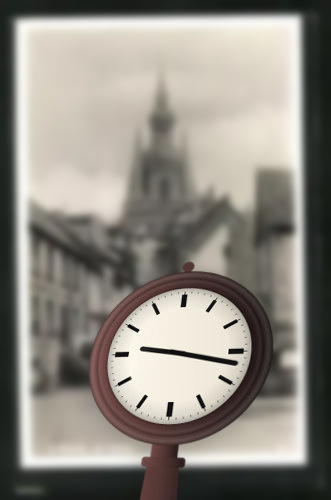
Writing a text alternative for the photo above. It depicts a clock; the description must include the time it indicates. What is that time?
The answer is 9:17
